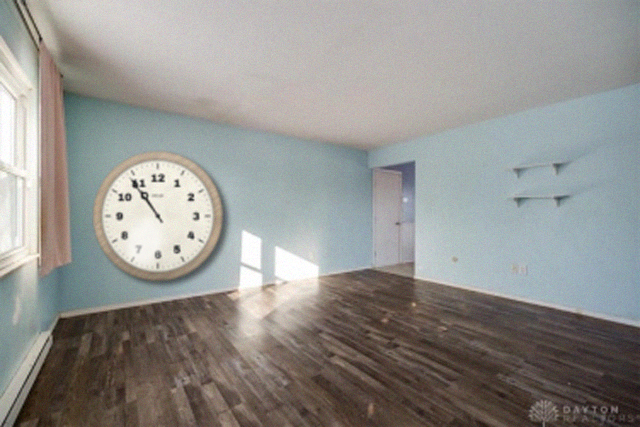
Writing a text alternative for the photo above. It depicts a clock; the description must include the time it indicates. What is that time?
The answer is 10:54
